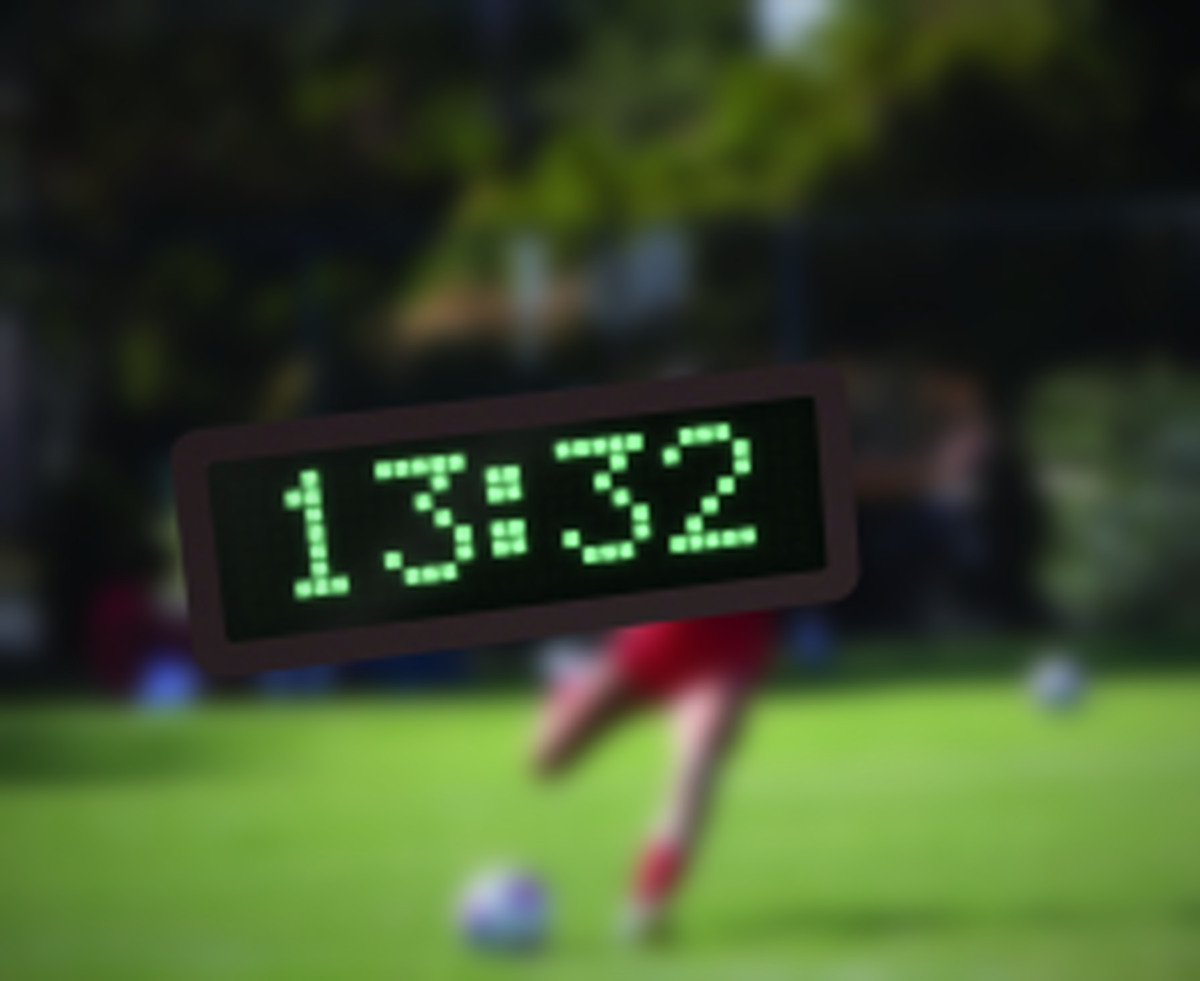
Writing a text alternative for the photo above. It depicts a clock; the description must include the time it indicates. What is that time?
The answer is 13:32
